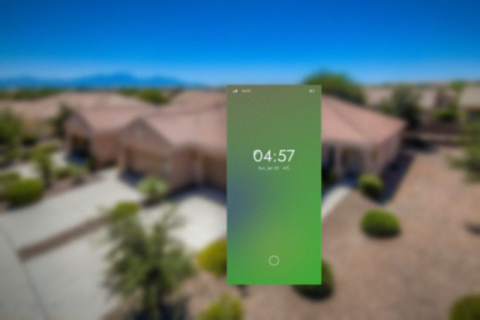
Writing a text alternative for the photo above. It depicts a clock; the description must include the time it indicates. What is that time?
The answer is 4:57
